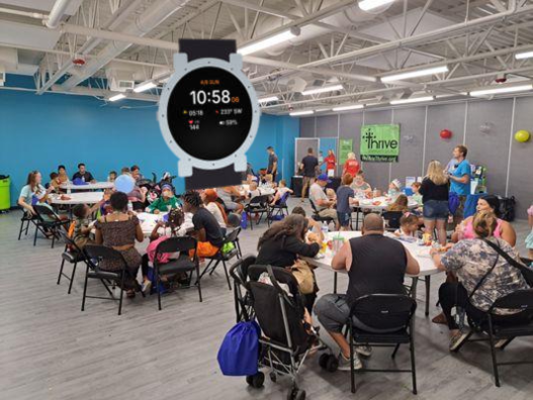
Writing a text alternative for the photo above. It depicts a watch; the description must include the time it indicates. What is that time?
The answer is 10:58
